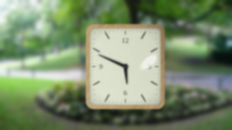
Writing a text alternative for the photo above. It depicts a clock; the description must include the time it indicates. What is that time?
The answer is 5:49
